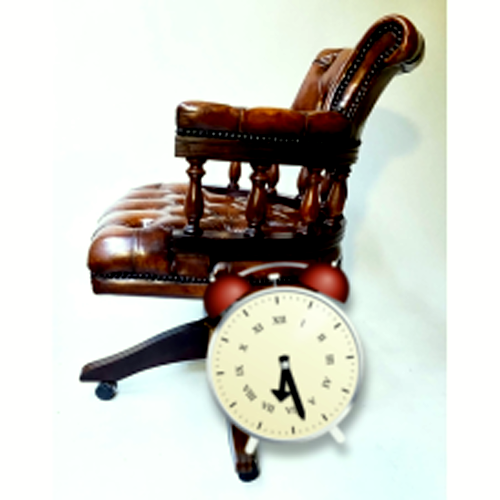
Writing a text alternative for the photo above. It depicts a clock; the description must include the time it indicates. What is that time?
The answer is 6:28
